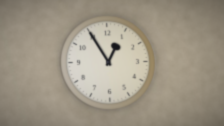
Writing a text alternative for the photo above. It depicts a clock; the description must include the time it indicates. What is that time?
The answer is 12:55
